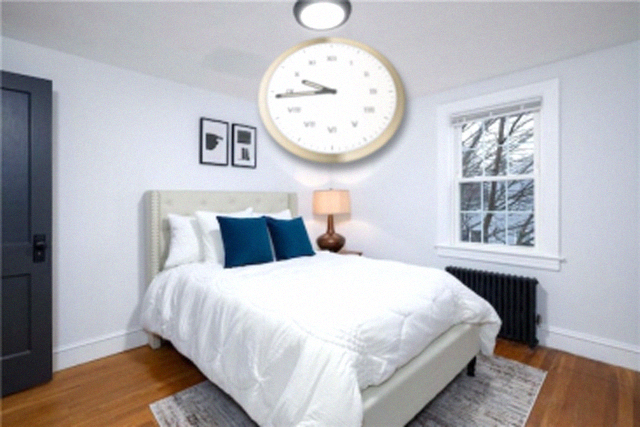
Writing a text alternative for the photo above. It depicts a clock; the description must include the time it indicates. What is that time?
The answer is 9:44
